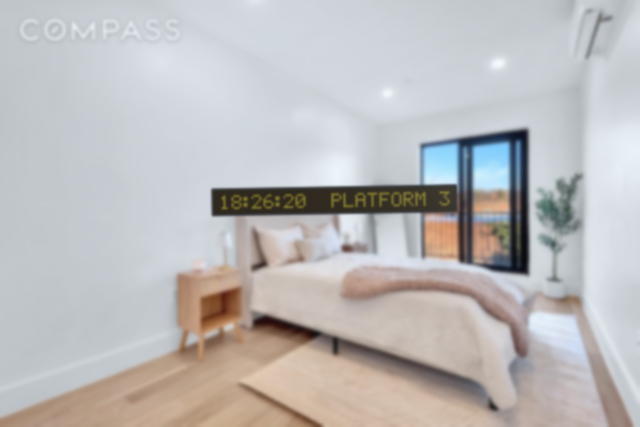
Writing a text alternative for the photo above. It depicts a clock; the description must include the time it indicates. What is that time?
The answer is 18:26:20
